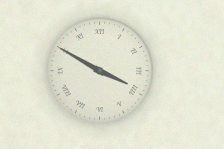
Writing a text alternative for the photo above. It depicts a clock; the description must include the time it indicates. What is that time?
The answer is 3:50
